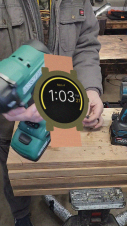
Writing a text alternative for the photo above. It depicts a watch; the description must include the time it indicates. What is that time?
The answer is 1:03
